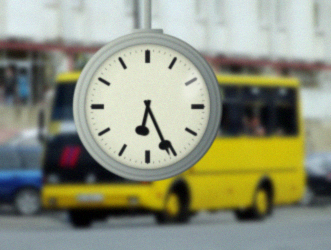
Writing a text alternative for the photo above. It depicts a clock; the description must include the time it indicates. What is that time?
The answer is 6:26
